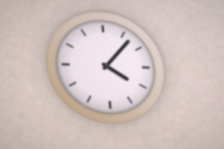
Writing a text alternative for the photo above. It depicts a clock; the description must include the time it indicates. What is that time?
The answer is 4:07
